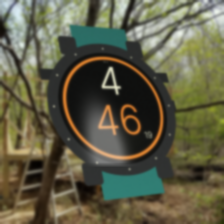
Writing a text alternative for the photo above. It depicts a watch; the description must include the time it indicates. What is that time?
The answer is 4:46
